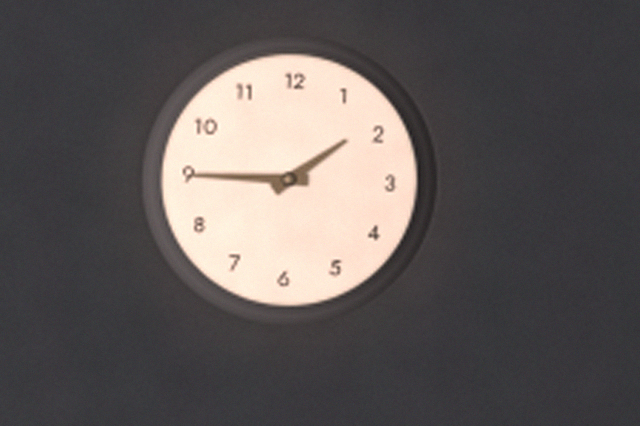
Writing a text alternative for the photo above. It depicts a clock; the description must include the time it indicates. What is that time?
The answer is 1:45
